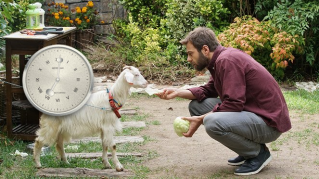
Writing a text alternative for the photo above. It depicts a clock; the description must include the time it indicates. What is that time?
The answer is 7:01
